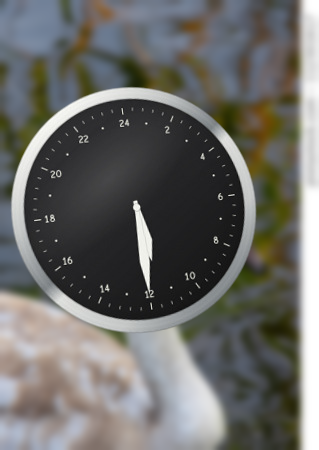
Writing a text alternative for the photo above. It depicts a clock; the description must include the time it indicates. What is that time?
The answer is 11:30
